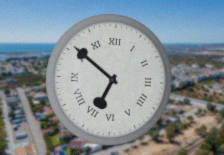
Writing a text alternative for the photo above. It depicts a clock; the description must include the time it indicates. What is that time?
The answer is 6:51
